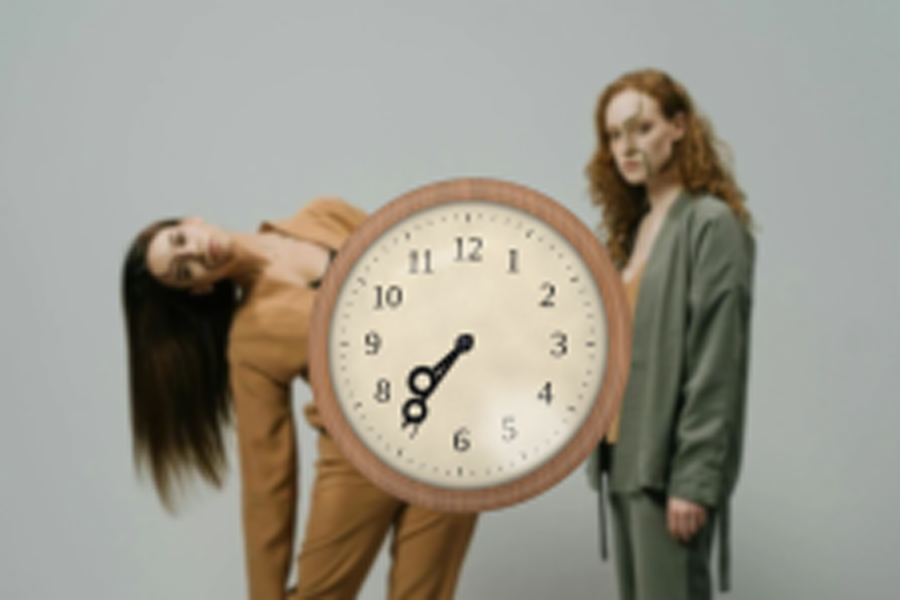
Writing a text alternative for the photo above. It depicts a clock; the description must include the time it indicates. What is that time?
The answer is 7:36
